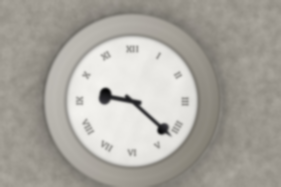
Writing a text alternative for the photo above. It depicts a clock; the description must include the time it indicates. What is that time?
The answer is 9:22
